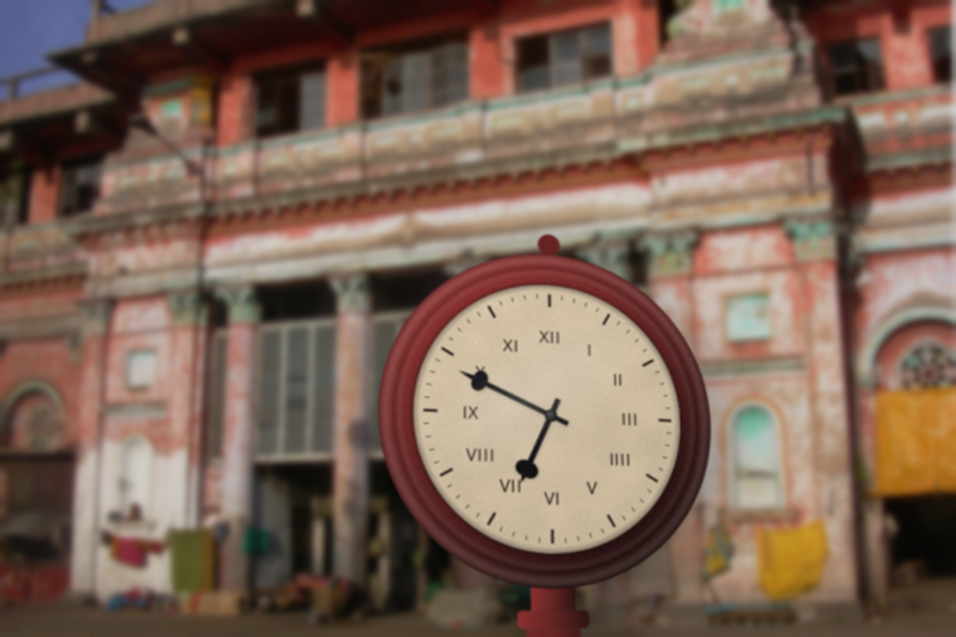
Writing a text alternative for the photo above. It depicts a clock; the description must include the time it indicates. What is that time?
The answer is 6:49
